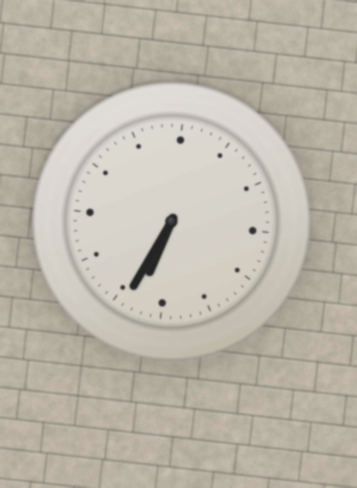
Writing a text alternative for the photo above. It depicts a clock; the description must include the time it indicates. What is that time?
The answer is 6:34
